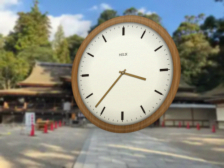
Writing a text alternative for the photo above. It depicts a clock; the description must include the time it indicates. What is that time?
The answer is 3:37
